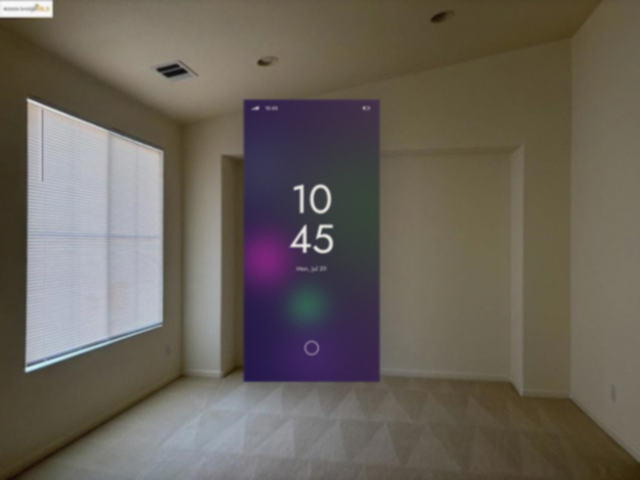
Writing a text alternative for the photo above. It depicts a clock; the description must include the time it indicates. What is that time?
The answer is 10:45
